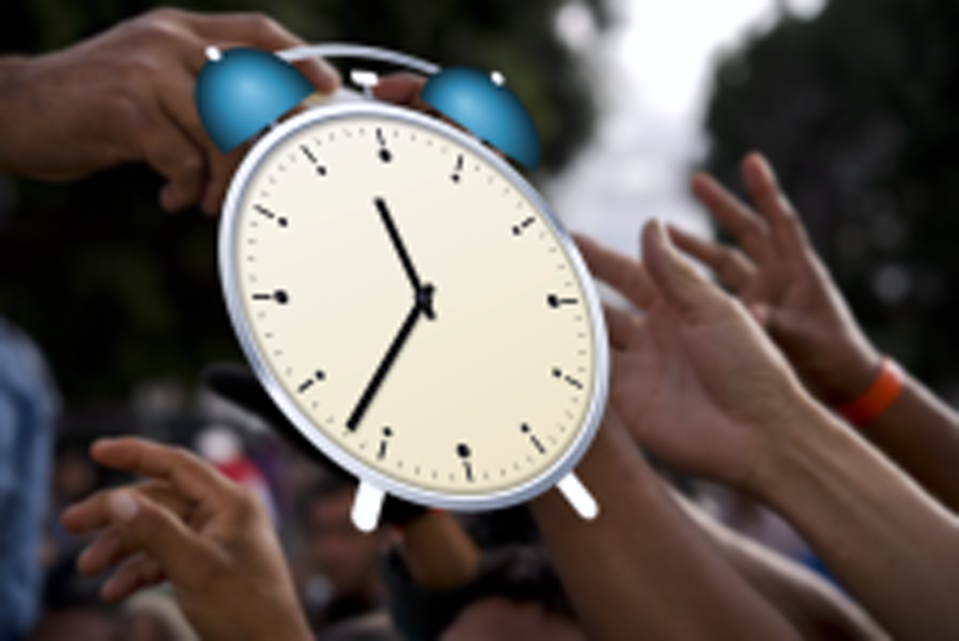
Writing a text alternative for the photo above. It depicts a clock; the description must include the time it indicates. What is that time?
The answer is 11:37
